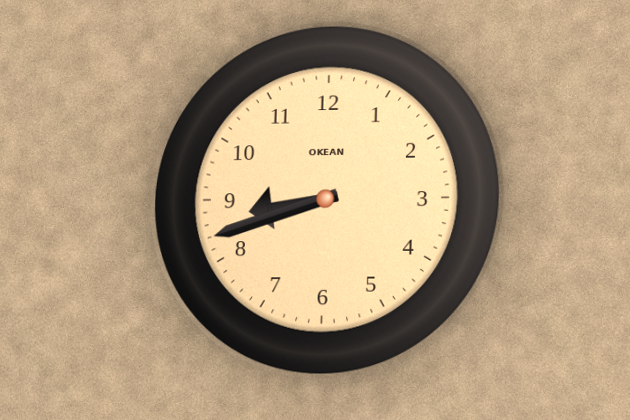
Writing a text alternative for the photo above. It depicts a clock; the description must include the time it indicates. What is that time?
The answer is 8:42
